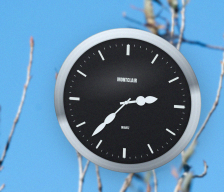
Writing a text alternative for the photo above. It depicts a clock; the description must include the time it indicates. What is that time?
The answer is 2:37
